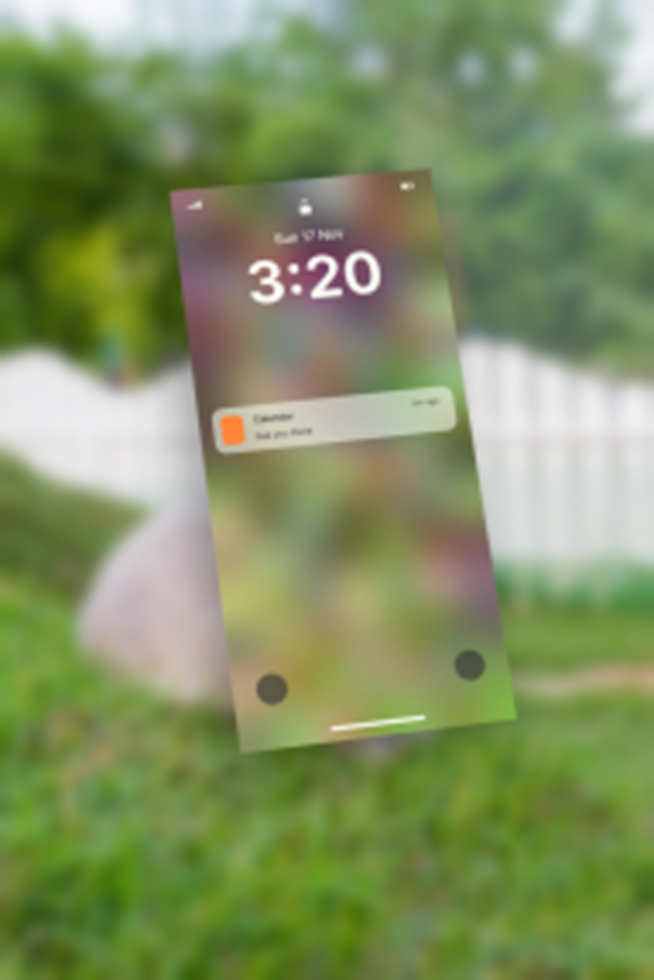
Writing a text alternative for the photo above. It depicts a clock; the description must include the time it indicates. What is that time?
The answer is 3:20
